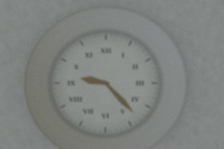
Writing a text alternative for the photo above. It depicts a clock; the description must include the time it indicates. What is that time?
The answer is 9:23
